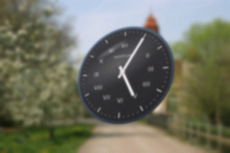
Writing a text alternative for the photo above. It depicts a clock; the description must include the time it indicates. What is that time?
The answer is 5:05
